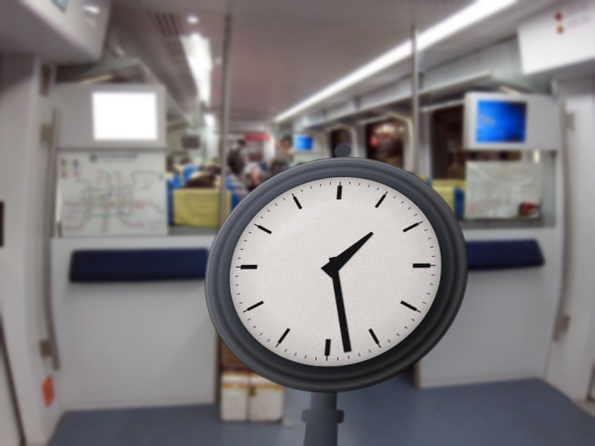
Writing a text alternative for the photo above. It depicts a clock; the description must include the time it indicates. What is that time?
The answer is 1:28
